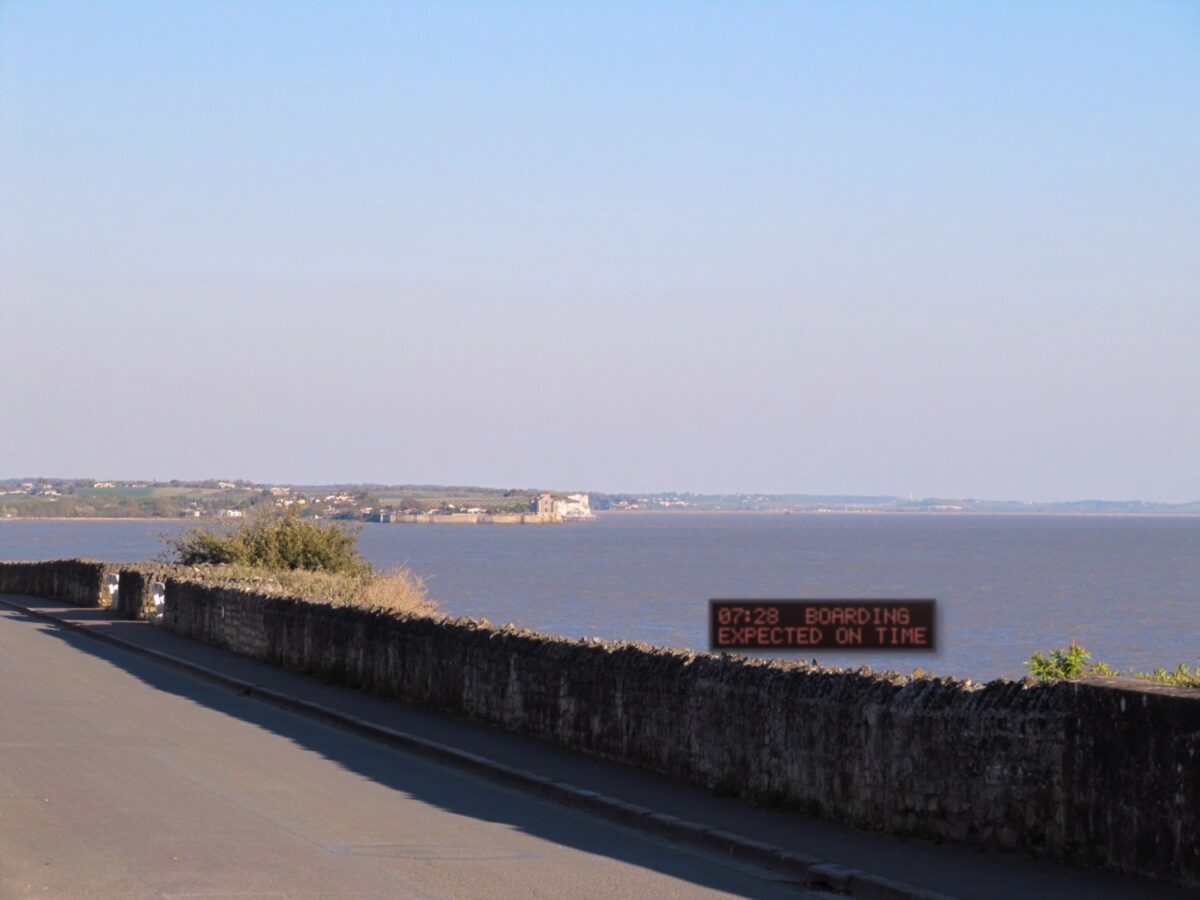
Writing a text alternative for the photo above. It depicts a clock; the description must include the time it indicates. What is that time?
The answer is 7:28
